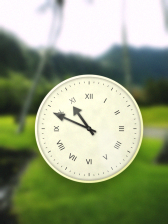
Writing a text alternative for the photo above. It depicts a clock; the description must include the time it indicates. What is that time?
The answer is 10:49
